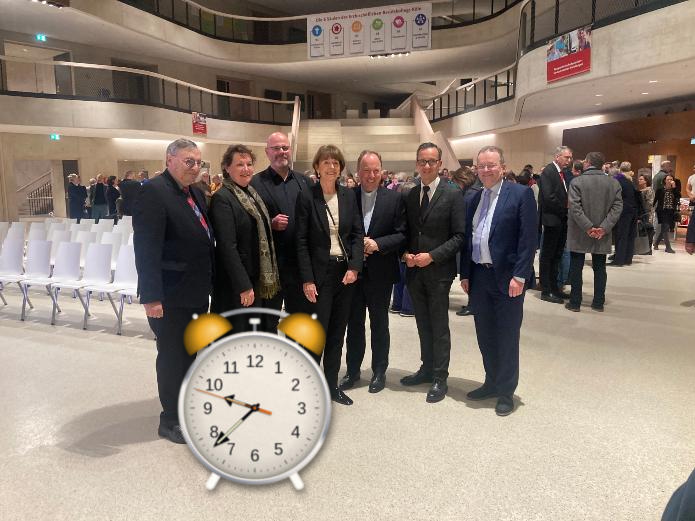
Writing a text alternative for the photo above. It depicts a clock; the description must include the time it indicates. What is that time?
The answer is 9:37:48
